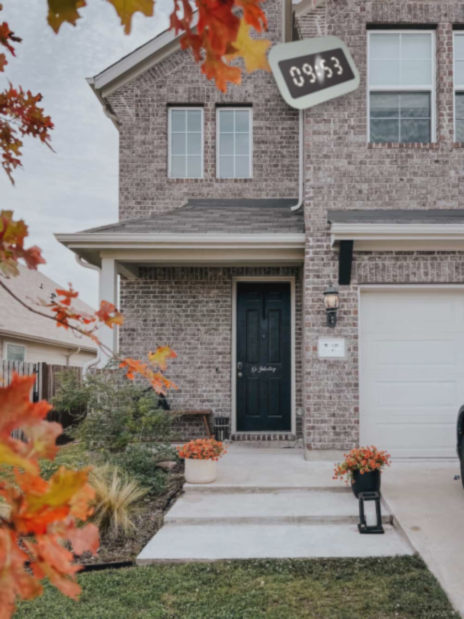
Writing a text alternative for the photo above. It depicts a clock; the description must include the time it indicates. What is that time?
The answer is 9:53
